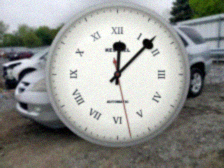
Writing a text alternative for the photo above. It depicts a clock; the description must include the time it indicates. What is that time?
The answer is 12:07:28
